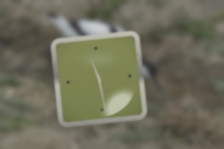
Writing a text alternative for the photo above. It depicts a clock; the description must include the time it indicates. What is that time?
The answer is 11:29
